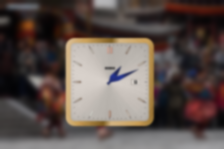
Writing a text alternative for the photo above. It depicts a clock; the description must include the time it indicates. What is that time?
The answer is 1:11
